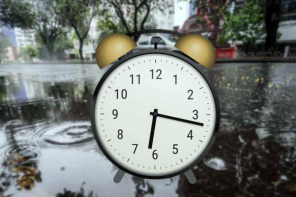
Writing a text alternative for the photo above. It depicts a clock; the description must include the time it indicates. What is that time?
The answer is 6:17
